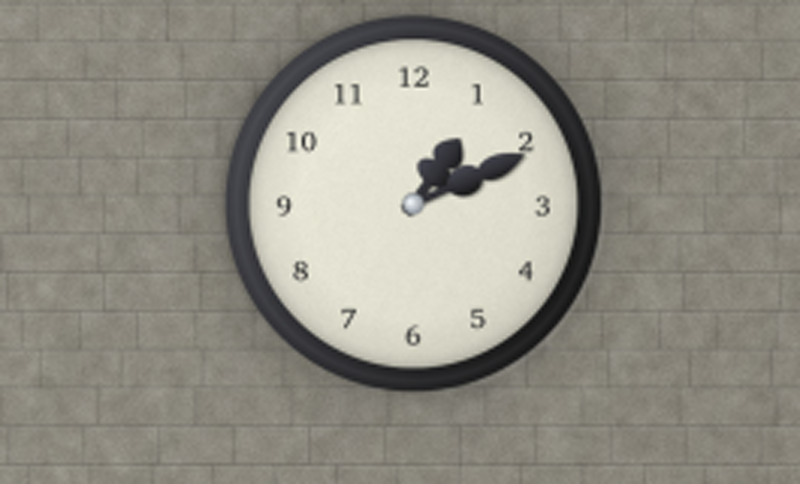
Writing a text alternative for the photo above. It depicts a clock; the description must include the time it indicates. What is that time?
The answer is 1:11
